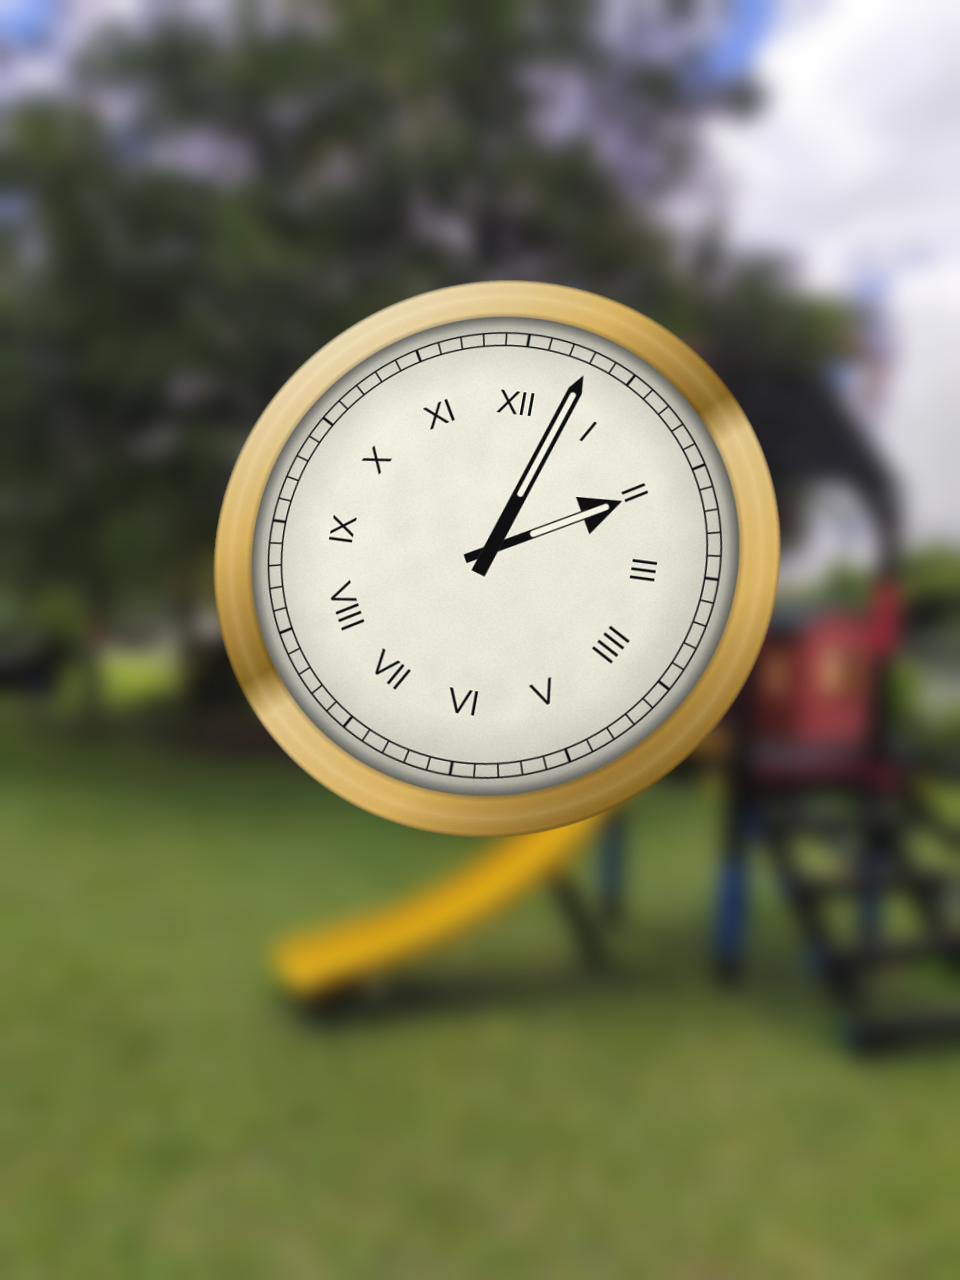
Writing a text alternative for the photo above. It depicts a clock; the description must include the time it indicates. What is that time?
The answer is 2:03
